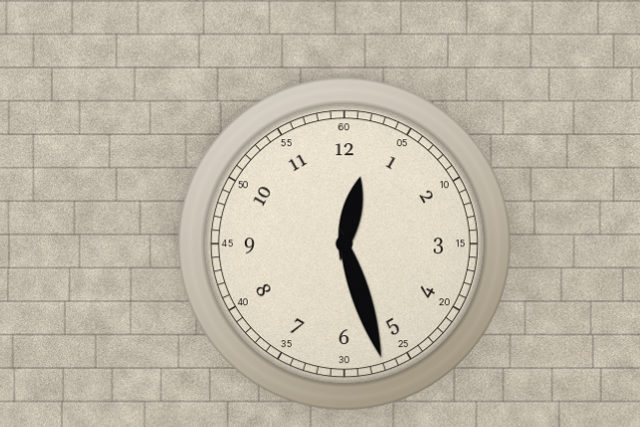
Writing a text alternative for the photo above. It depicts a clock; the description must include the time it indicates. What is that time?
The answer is 12:27
